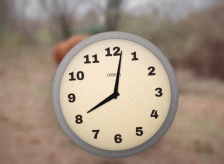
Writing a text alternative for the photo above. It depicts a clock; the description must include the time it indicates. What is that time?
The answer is 8:02
